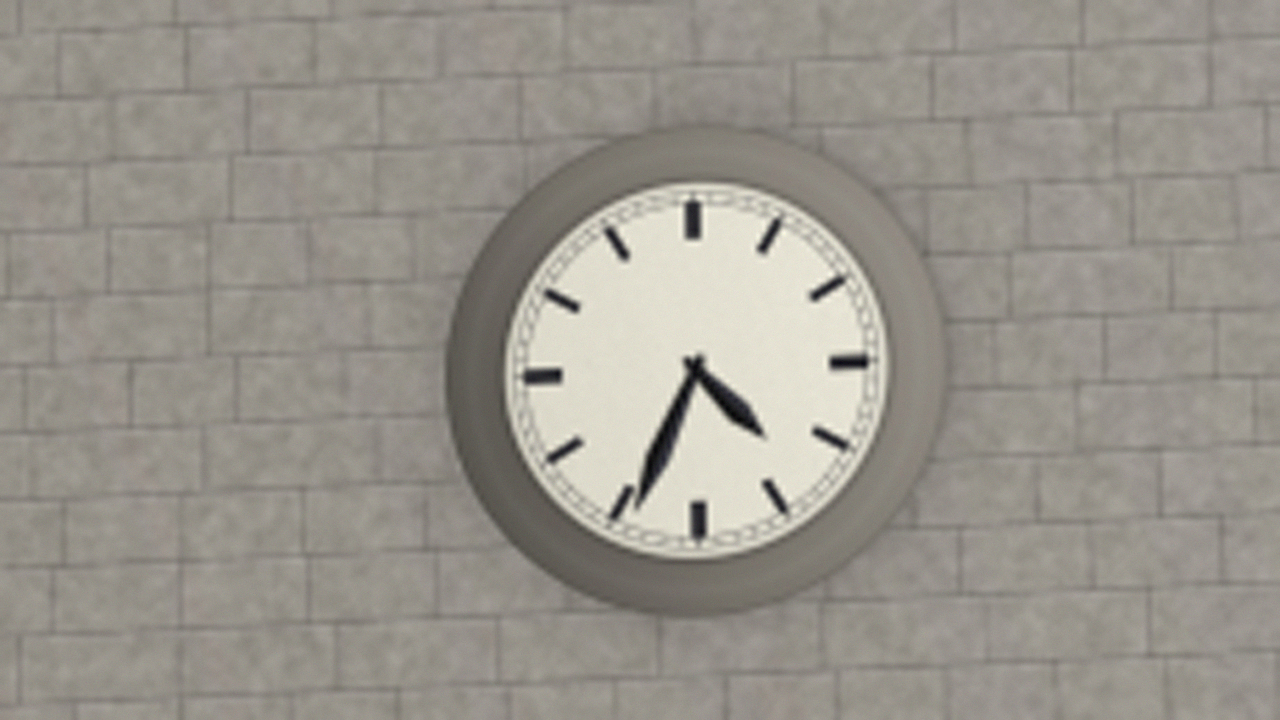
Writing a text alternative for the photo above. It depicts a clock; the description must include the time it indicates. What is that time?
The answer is 4:34
